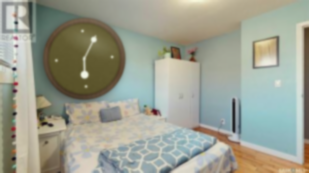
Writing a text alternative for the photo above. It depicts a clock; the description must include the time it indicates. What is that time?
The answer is 6:05
